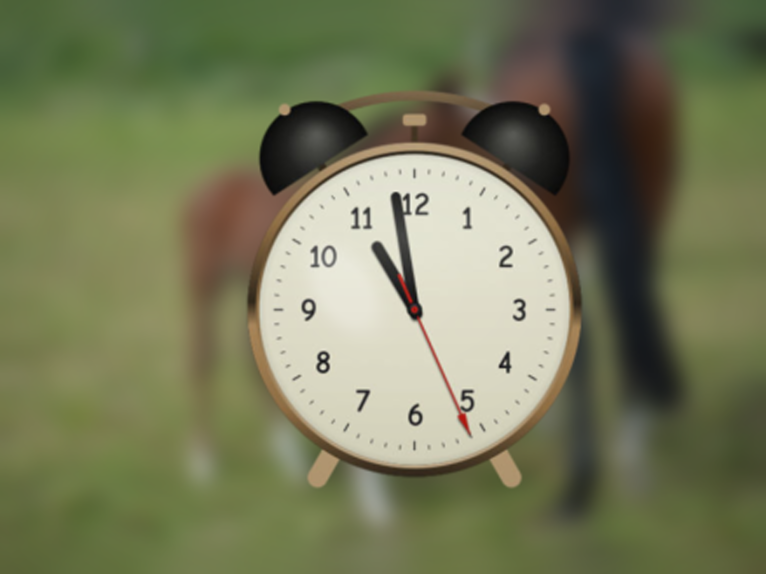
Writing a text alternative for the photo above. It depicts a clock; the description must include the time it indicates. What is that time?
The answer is 10:58:26
